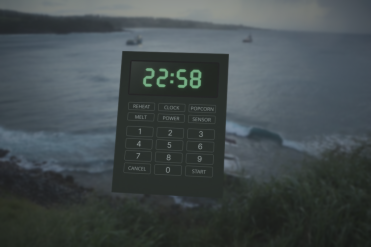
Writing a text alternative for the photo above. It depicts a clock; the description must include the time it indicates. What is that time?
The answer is 22:58
